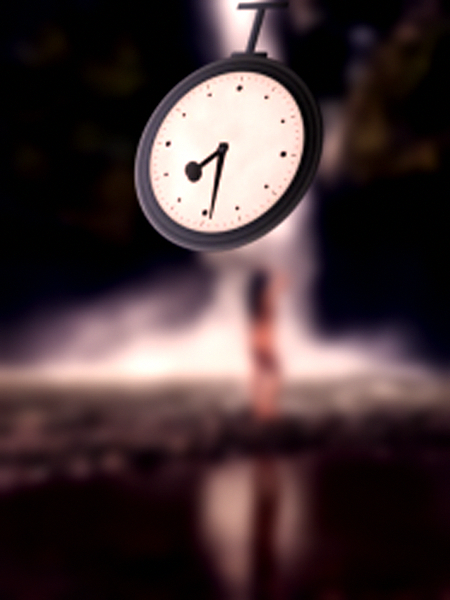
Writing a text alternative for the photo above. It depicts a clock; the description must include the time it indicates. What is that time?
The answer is 7:29
